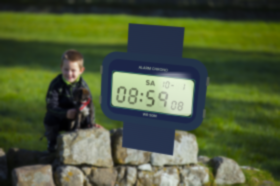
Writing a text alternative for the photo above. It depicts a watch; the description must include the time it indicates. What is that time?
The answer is 8:59
